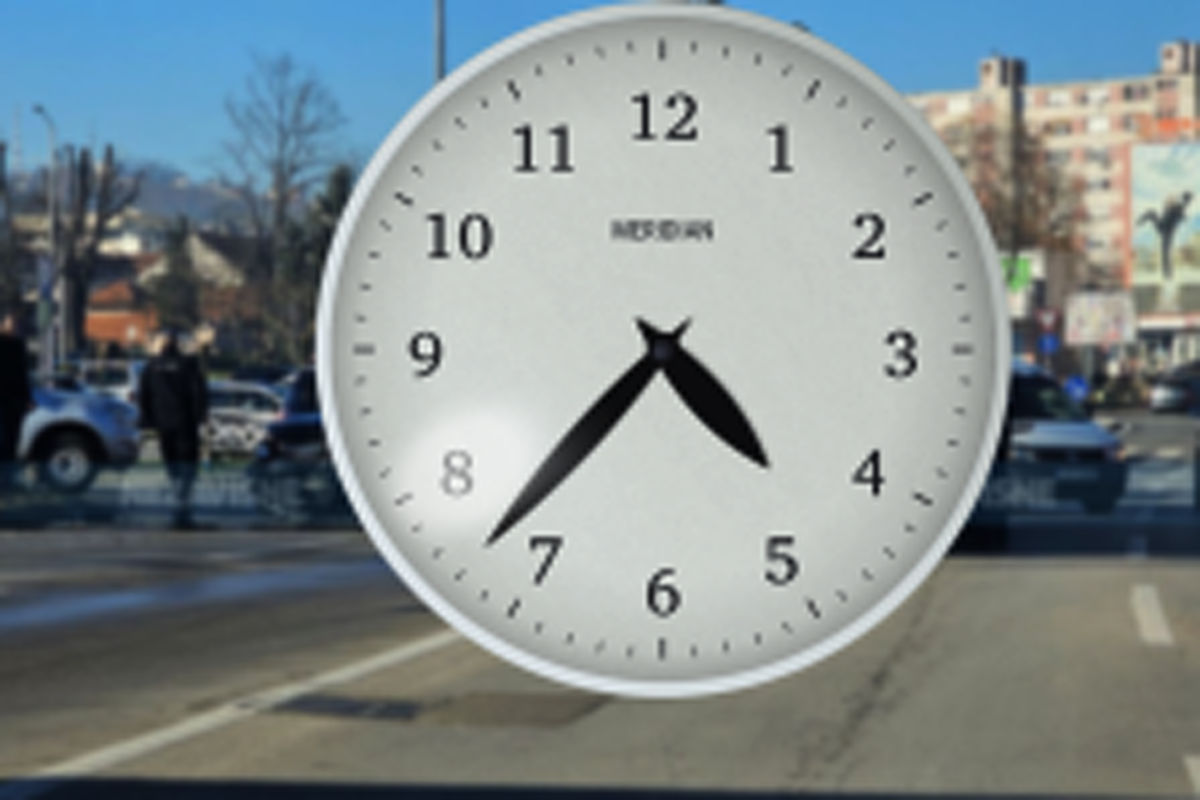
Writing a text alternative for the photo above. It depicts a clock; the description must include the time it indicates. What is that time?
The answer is 4:37
